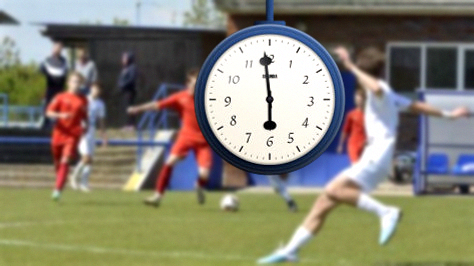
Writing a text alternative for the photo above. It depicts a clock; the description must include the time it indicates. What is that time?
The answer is 5:59
